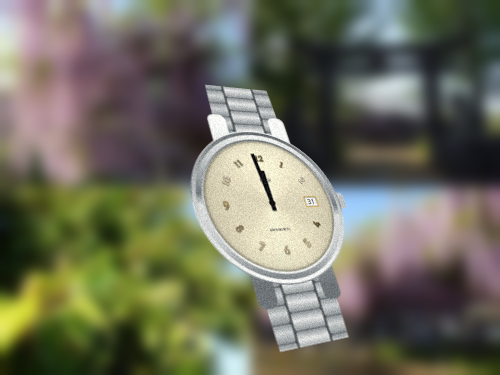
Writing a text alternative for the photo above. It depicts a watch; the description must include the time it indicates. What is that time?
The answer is 11:59
